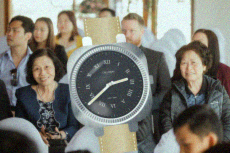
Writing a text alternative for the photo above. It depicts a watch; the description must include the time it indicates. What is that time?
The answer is 2:39
